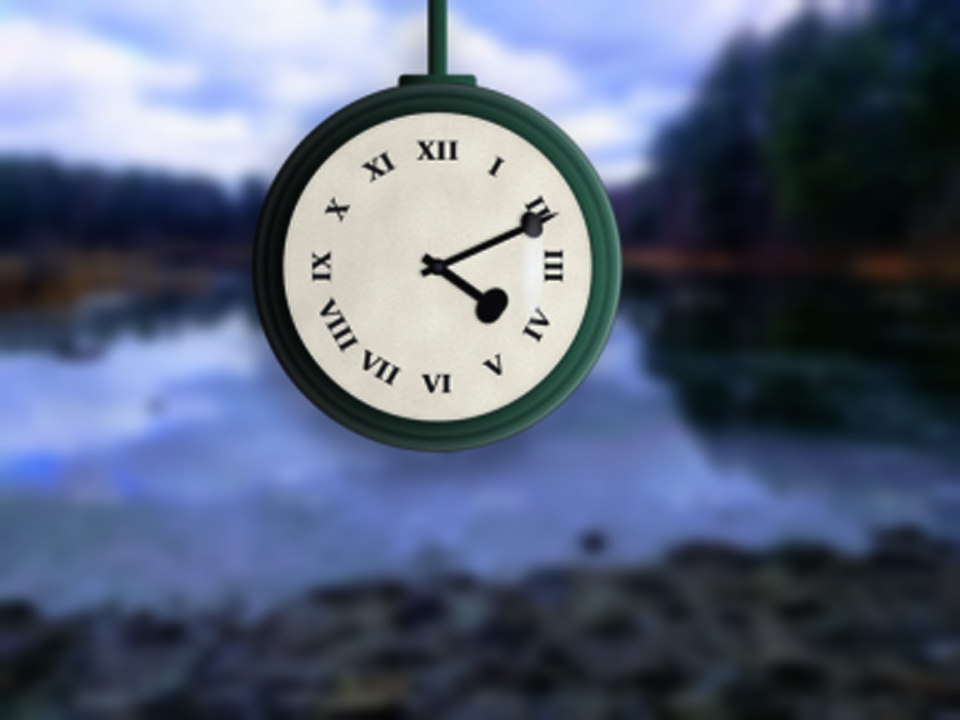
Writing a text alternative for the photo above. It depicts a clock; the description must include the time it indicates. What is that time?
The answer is 4:11
